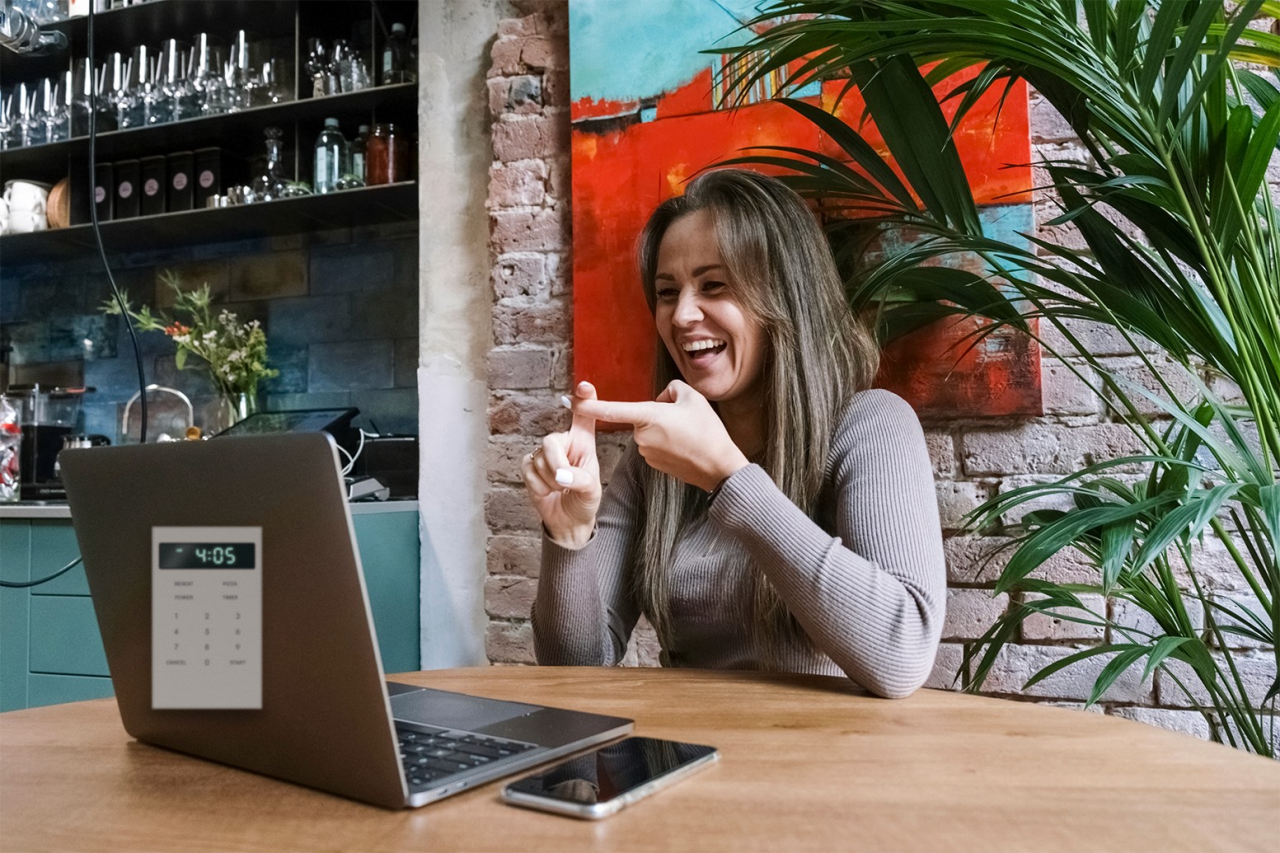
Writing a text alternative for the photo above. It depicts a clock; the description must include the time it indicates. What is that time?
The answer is 4:05
